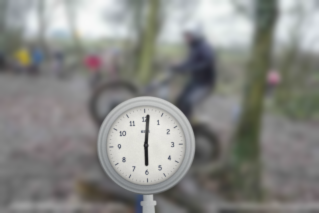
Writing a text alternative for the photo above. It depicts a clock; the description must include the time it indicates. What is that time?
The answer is 6:01
